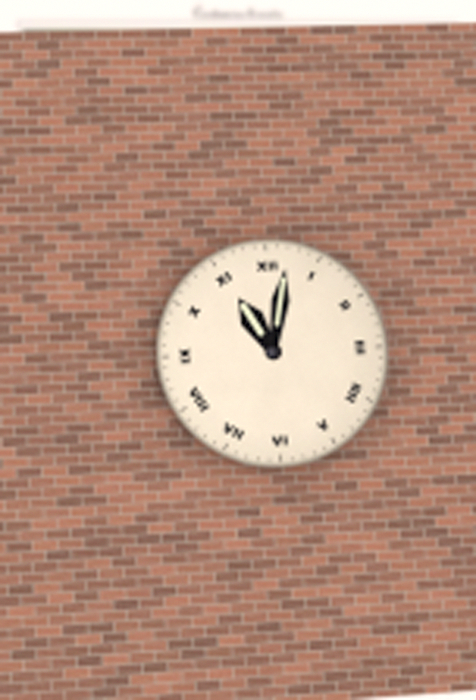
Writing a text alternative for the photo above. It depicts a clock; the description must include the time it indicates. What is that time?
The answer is 11:02
